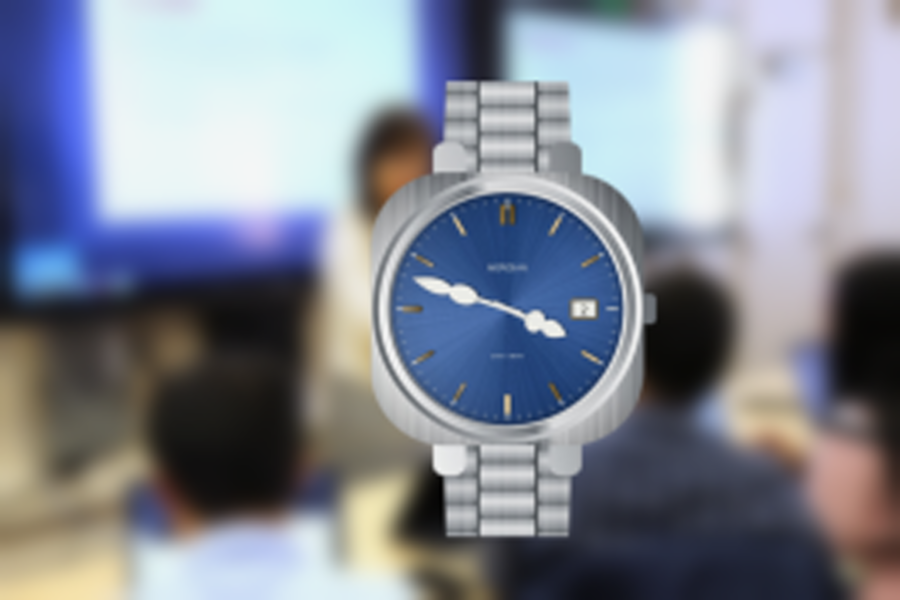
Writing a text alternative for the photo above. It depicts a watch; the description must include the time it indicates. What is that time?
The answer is 3:48
